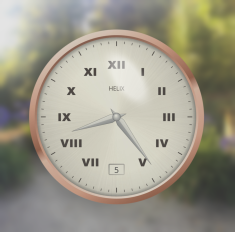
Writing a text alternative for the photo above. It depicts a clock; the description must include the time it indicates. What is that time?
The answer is 8:24
